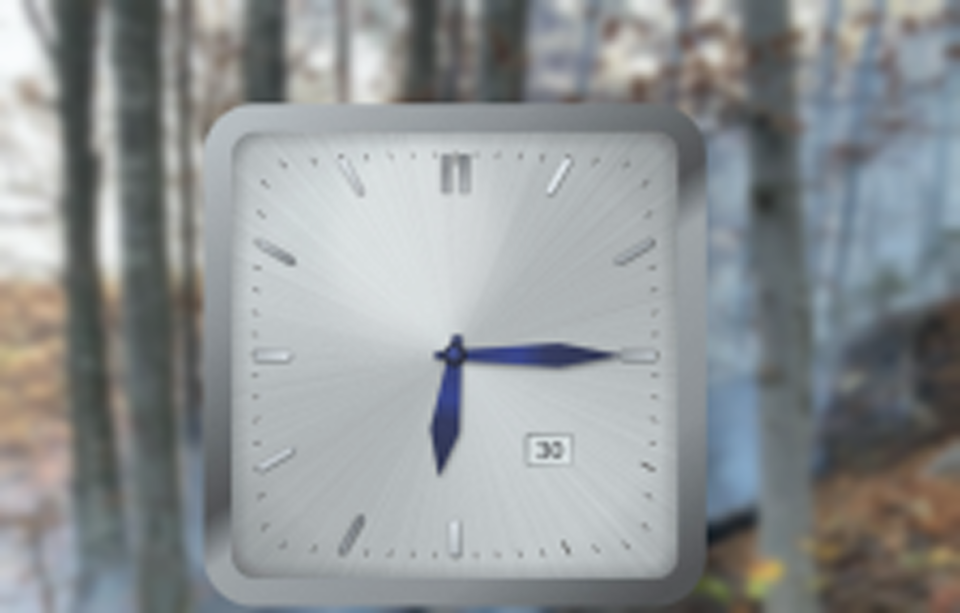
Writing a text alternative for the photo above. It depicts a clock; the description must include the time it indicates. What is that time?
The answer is 6:15
